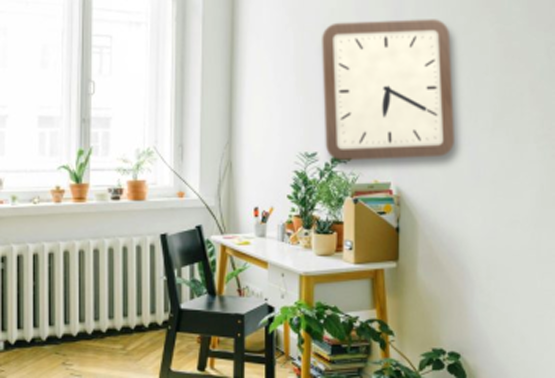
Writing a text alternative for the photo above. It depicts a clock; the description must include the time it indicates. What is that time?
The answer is 6:20
